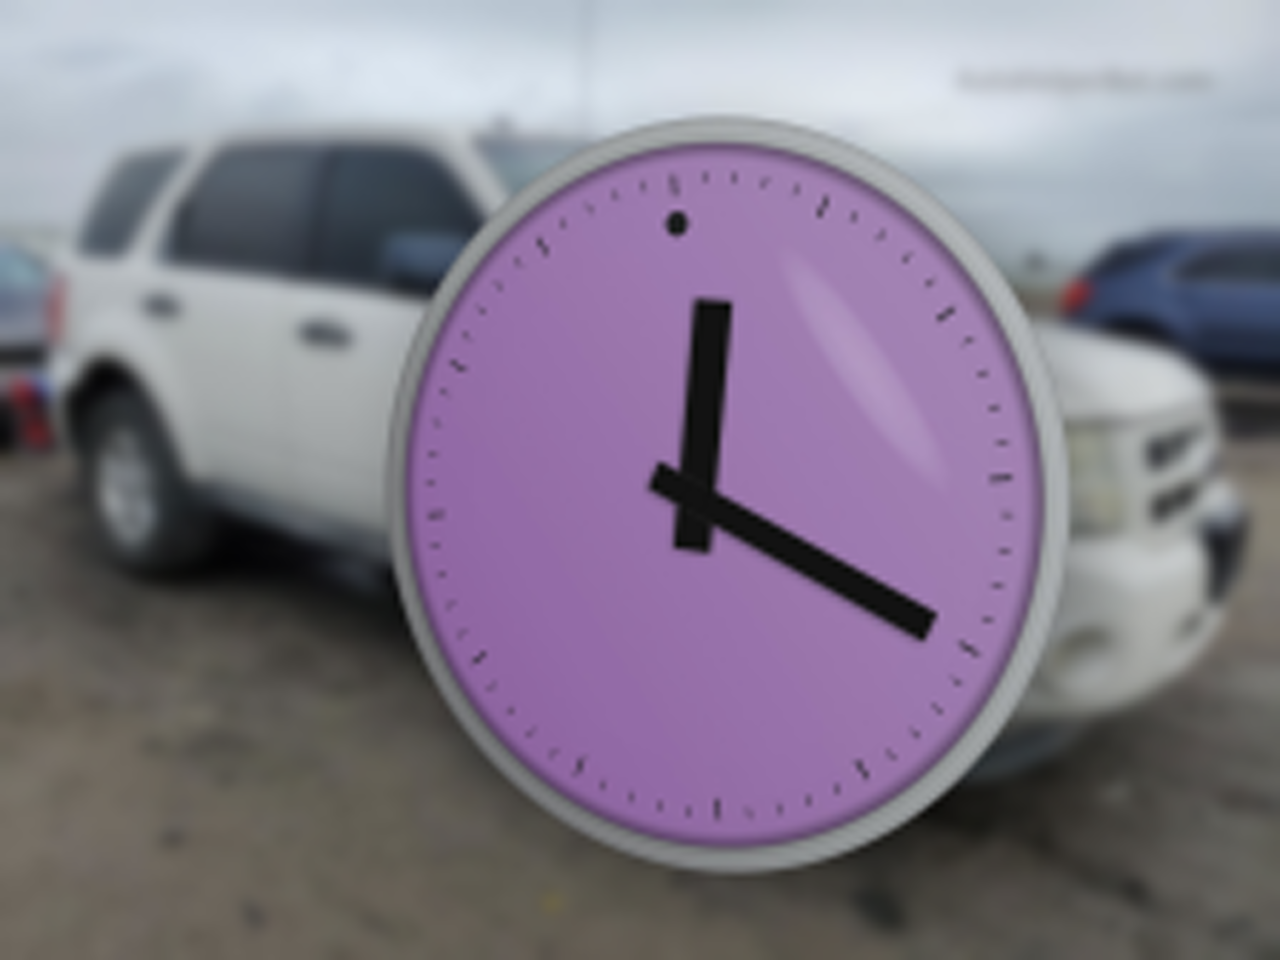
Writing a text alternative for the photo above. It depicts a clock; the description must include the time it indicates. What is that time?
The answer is 12:20
